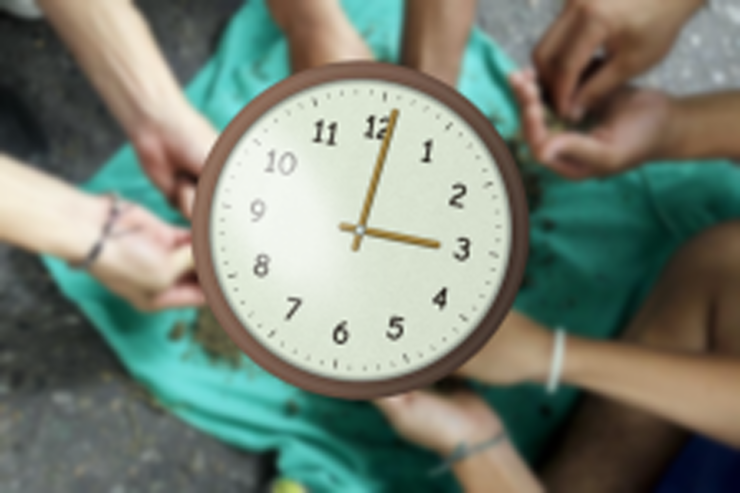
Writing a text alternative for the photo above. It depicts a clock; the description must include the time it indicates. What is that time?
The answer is 3:01
